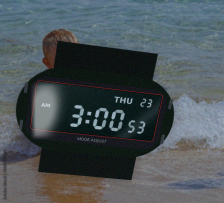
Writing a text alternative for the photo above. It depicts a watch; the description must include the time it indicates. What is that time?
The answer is 3:00:53
